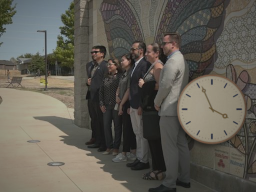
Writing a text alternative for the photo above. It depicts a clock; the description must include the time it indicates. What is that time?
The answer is 3:56
